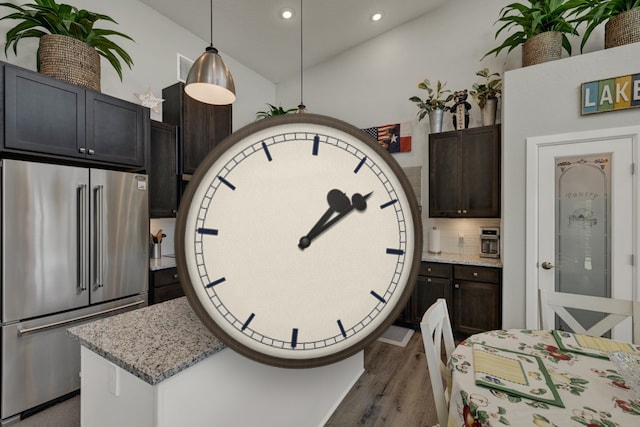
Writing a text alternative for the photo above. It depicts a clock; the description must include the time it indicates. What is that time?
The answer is 1:08
